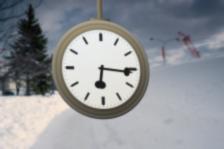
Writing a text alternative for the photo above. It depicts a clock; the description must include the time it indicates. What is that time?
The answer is 6:16
